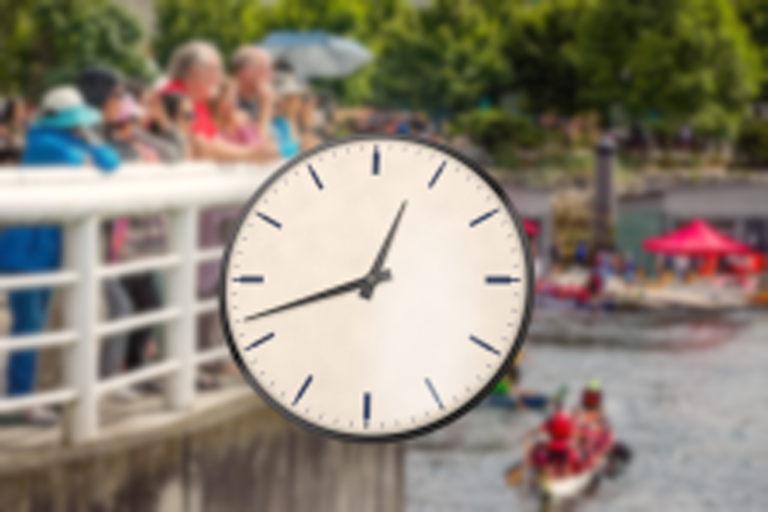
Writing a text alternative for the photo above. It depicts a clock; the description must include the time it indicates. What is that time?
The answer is 12:42
